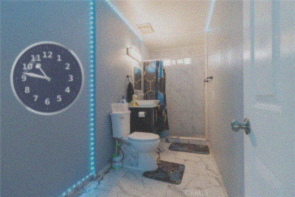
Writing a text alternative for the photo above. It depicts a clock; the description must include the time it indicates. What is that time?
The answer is 10:47
